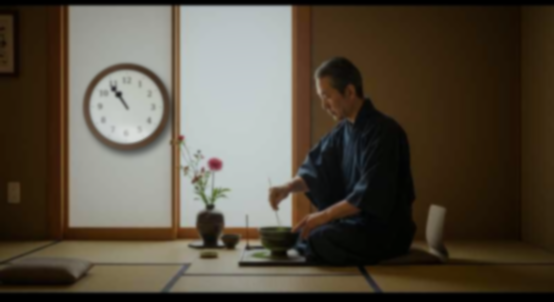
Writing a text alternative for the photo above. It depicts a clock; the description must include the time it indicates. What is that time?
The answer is 10:54
